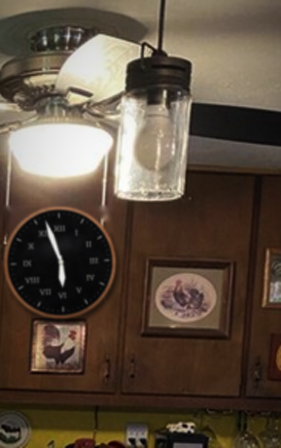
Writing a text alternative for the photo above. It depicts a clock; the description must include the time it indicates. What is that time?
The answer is 5:57
